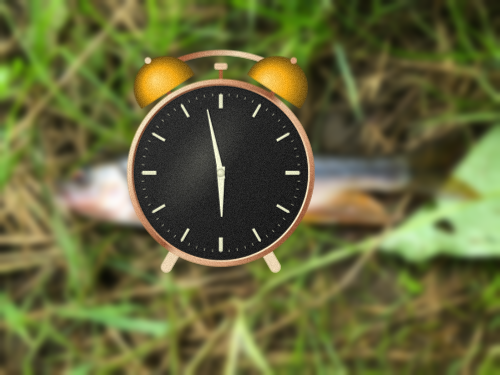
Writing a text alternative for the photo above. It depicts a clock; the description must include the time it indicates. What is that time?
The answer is 5:58
